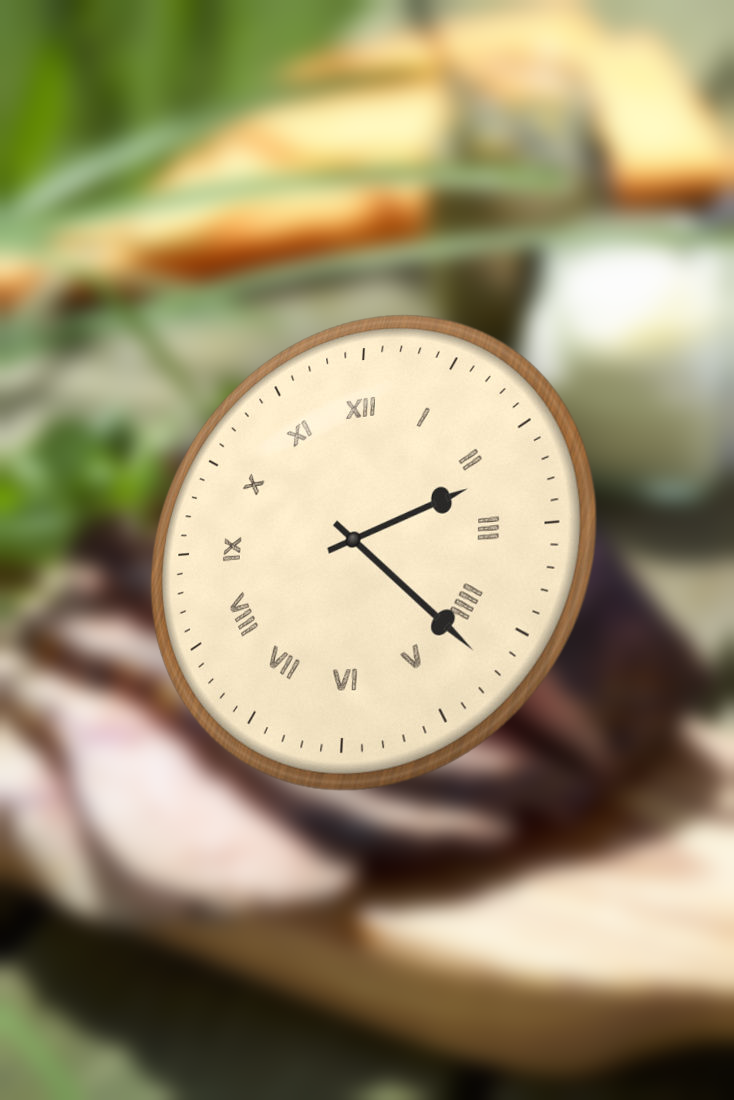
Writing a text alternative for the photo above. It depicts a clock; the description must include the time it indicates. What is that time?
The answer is 2:22
